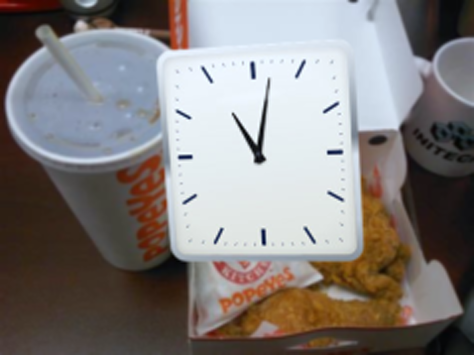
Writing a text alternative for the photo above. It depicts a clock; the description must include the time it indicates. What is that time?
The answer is 11:02
